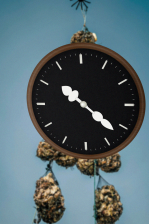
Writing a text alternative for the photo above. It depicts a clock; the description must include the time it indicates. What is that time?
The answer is 10:22
